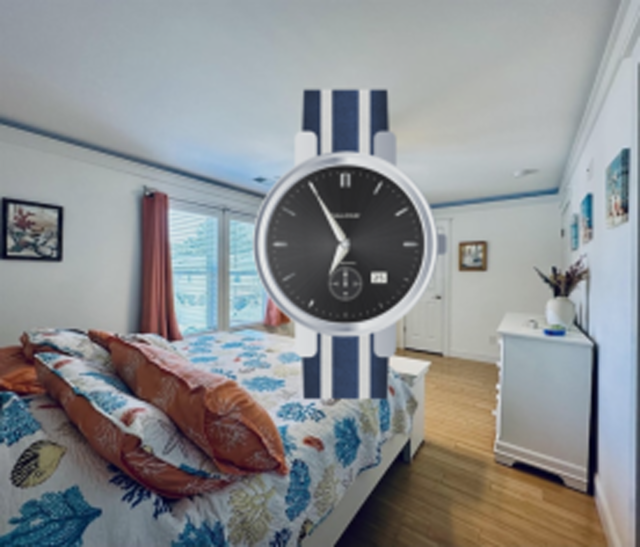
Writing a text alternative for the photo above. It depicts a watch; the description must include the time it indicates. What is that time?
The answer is 6:55
